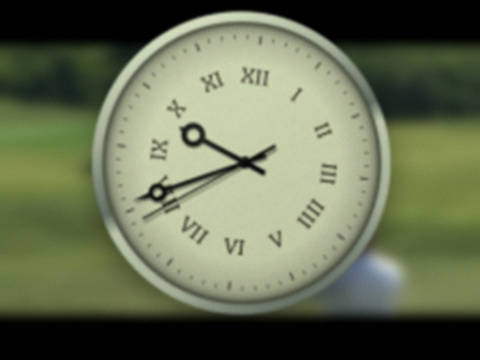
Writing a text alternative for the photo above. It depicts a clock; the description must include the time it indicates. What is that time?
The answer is 9:40:39
